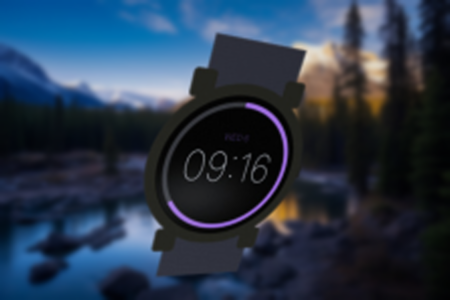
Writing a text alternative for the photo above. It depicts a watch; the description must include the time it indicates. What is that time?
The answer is 9:16
